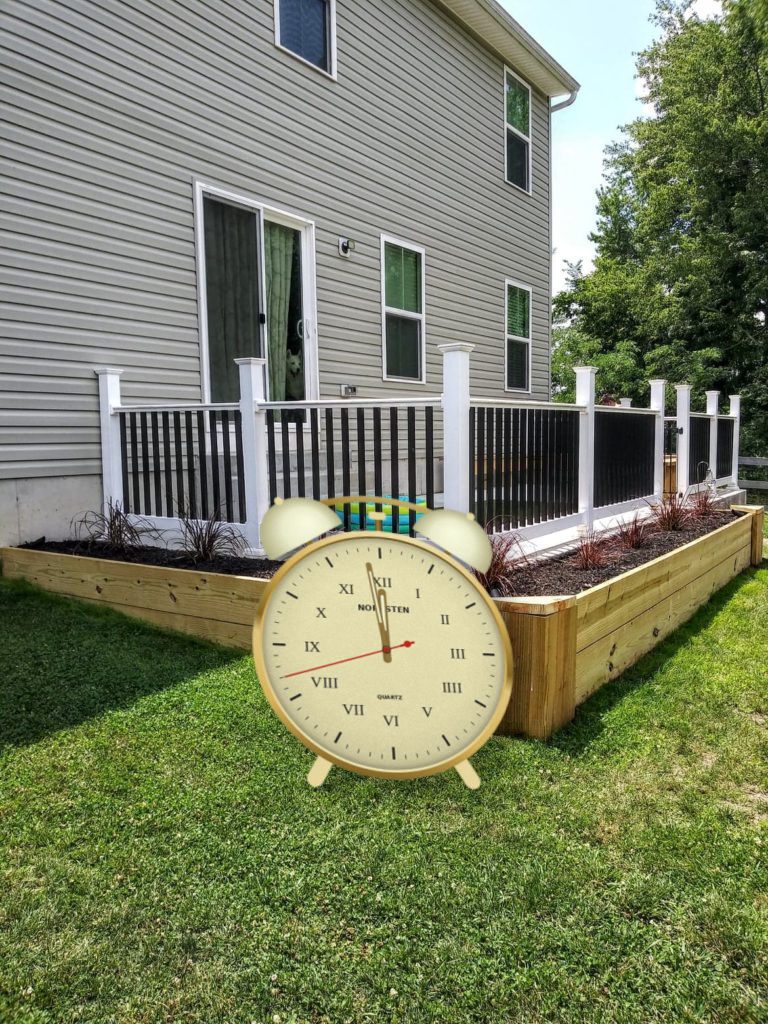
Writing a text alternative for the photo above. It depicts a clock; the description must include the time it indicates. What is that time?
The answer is 11:58:42
